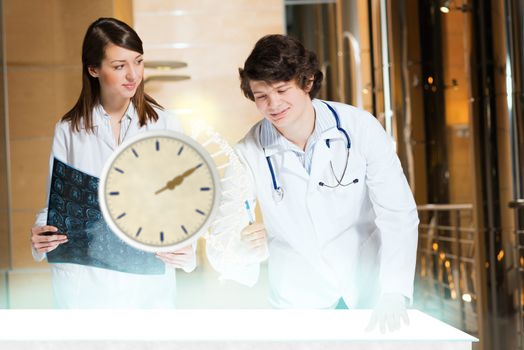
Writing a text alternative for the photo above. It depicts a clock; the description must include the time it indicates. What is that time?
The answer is 2:10
